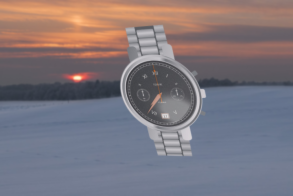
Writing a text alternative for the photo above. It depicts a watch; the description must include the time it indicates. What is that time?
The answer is 7:37
